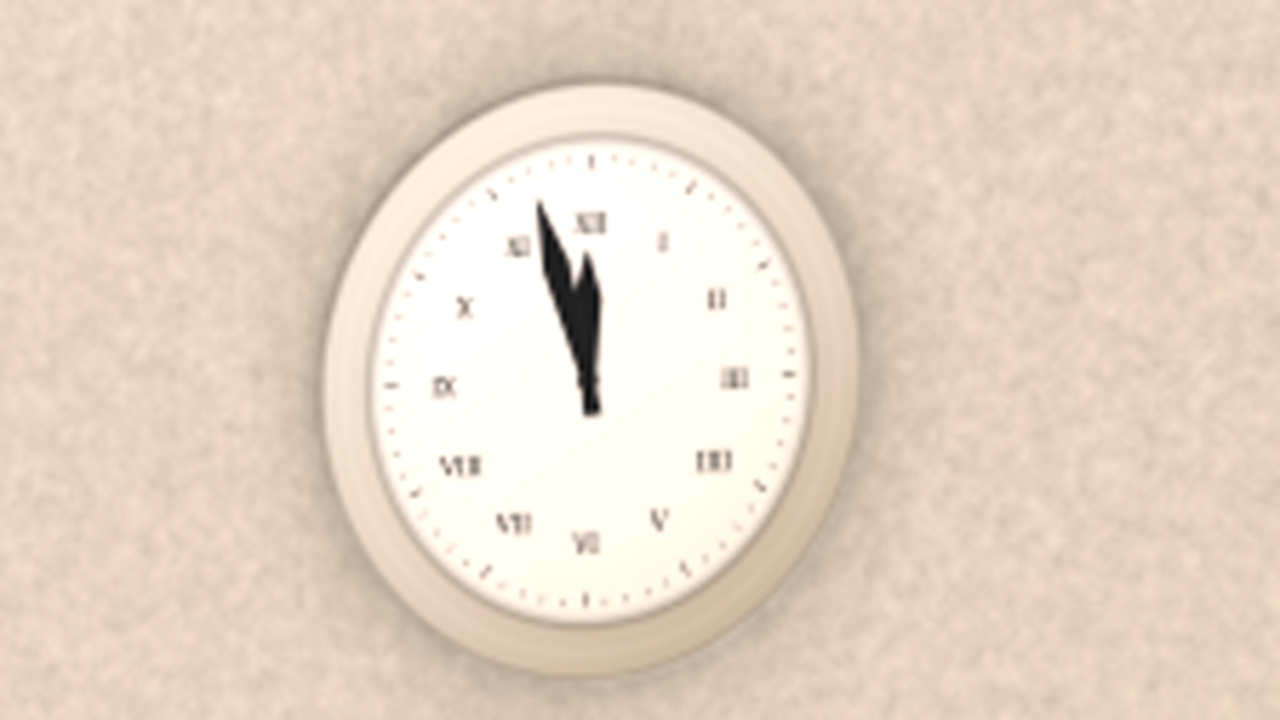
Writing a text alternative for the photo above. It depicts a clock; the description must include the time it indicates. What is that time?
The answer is 11:57
